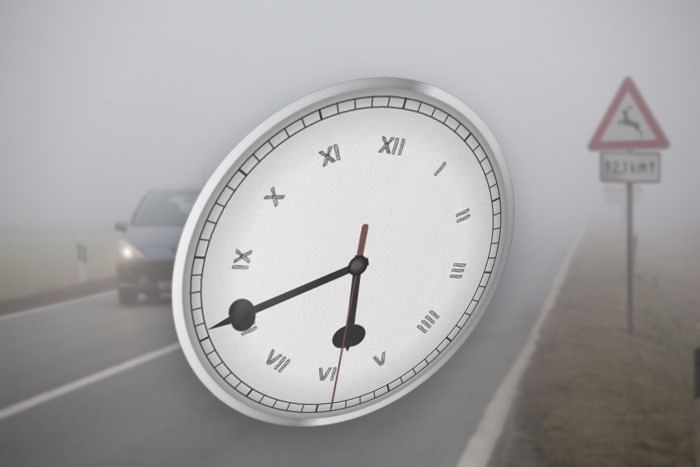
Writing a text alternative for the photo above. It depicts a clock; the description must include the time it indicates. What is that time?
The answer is 5:40:29
